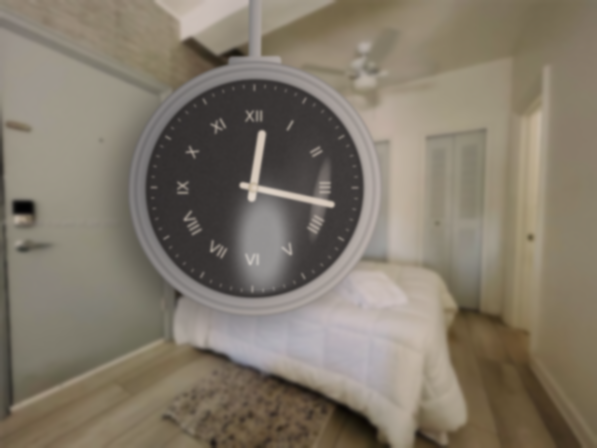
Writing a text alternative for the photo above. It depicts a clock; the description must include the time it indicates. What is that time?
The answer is 12:17
